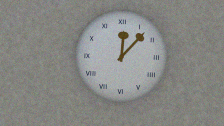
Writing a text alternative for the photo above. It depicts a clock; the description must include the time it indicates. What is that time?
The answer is 12:07
